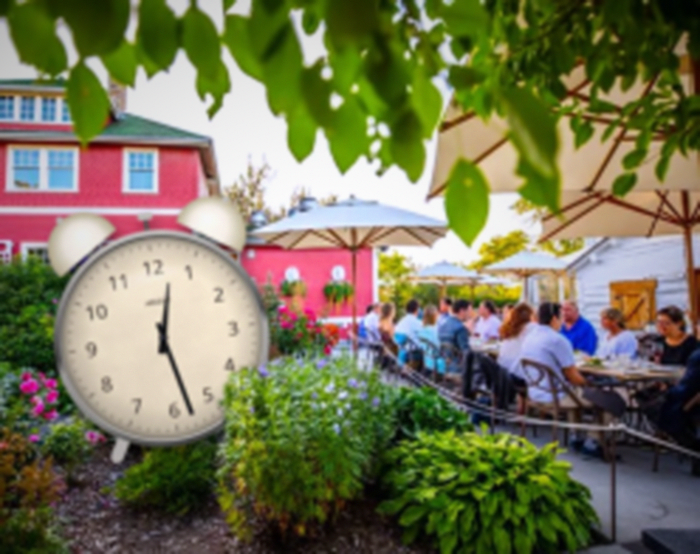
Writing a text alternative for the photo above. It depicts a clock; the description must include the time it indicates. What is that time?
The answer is 12:28
